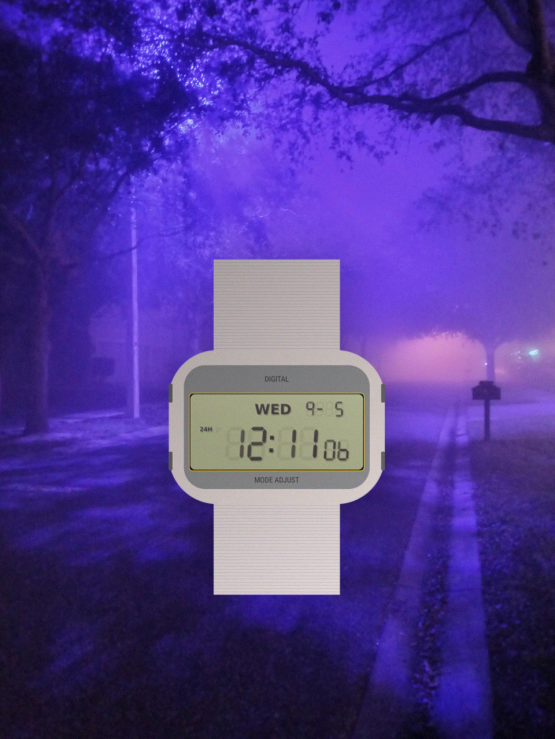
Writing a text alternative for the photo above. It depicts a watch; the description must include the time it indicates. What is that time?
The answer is 12:11:06
